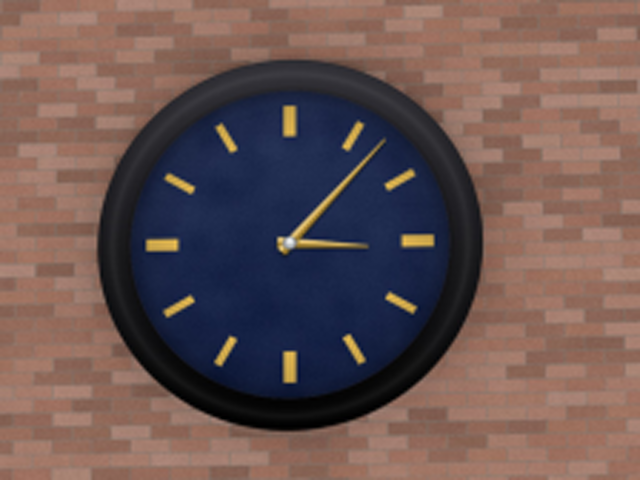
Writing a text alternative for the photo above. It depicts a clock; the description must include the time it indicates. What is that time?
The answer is 3:07
